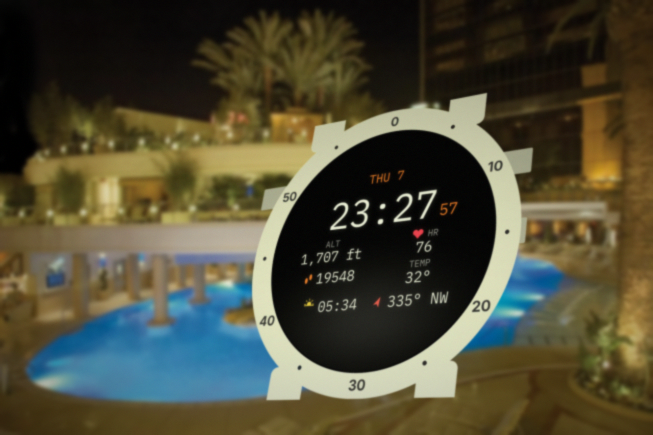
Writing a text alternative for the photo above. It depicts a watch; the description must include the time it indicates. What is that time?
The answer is 23:27:57
